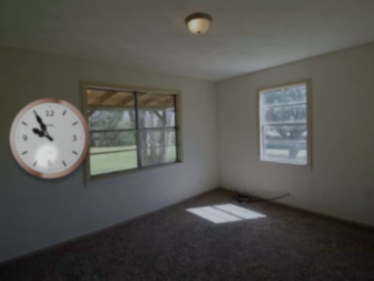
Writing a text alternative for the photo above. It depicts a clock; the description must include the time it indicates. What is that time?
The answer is 9:55
